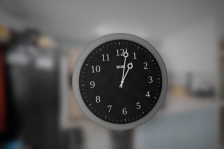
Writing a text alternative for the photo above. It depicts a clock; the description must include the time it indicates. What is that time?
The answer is 1:02
